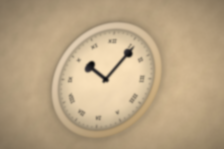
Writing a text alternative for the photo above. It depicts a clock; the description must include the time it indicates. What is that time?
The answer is 10:06
